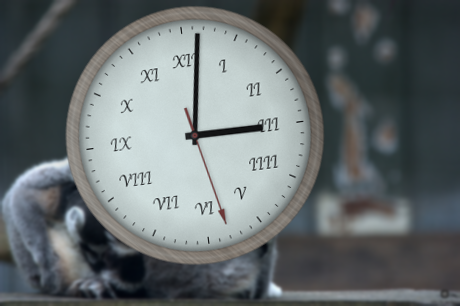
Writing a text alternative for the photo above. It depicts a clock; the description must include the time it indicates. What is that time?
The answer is 3:01:28
